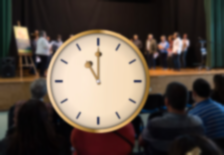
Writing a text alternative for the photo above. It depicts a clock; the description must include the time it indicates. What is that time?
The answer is 11:00
